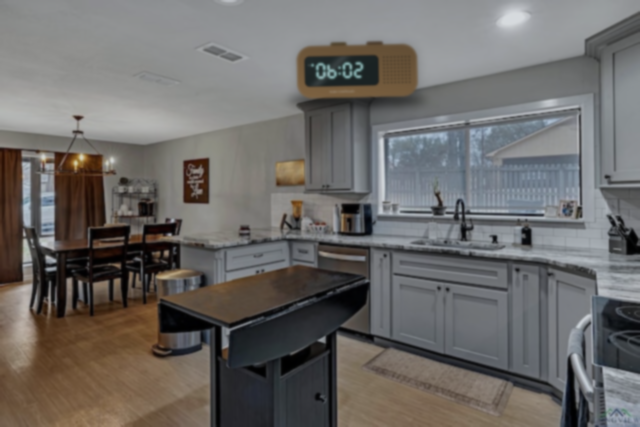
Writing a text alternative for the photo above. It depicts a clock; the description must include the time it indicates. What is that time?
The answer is 6:02
